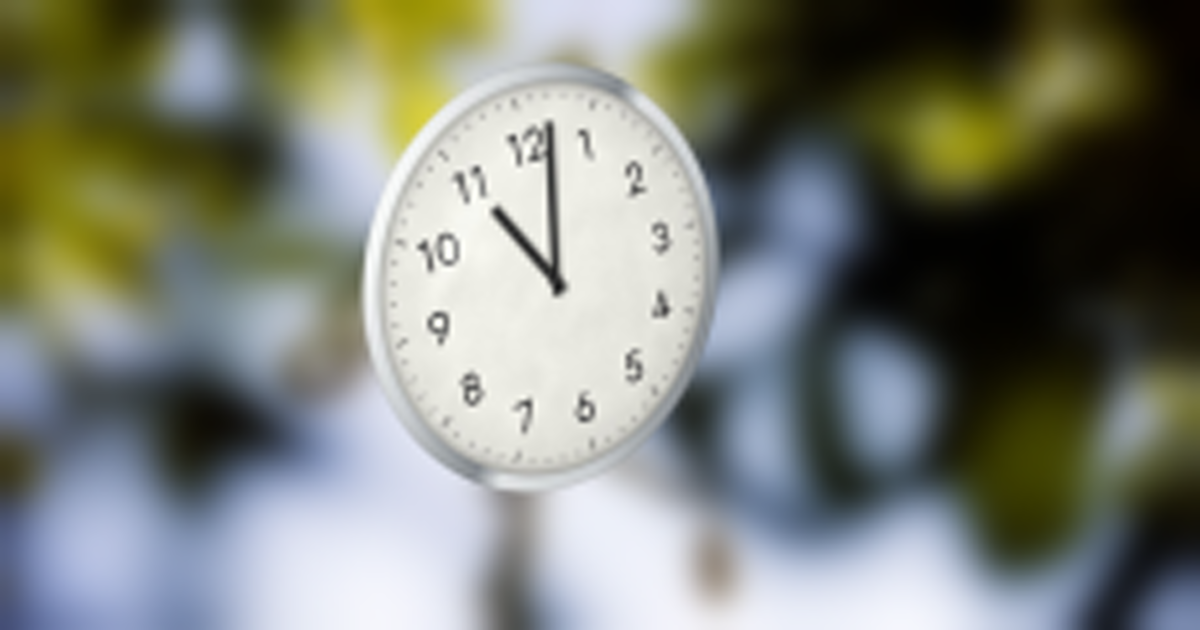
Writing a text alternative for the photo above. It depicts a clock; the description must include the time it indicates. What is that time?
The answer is 11:02
